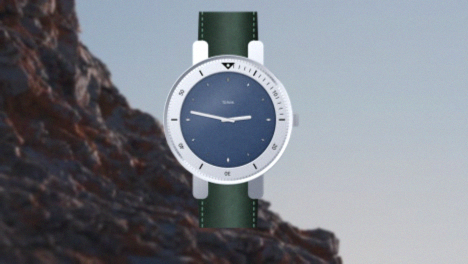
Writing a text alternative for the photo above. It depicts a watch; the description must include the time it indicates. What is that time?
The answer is 2:47
